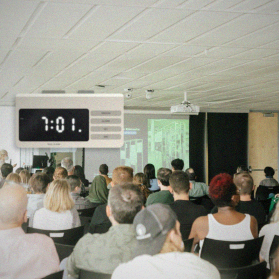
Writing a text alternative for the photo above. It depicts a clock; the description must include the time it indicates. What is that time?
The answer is 7:01
